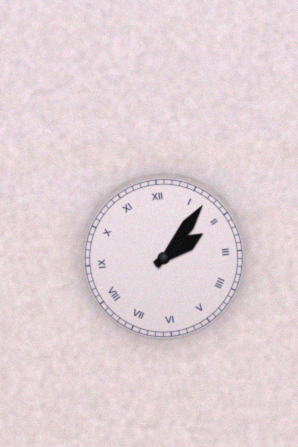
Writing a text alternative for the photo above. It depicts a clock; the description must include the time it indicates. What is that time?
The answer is 2:07
